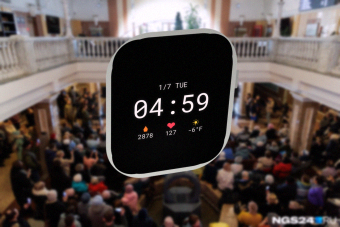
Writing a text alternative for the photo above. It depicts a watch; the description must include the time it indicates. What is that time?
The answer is 4:59
